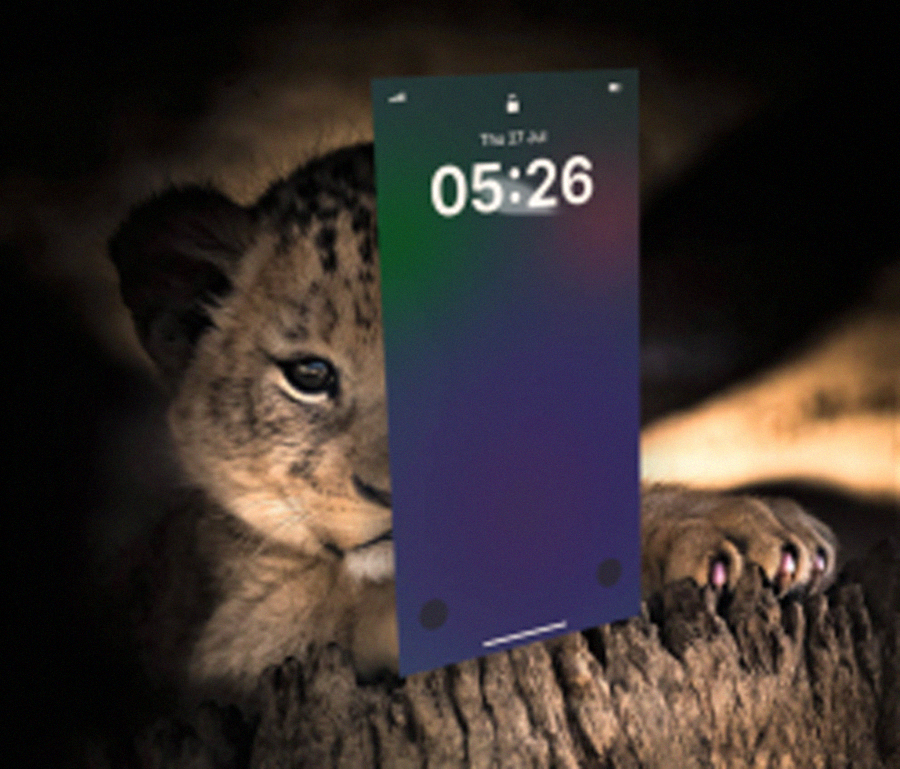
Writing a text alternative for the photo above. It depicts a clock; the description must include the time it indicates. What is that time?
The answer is 5:26
